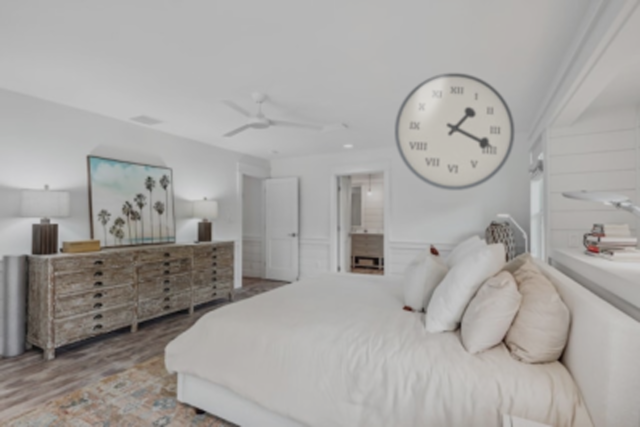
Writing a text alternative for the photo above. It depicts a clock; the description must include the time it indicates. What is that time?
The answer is 1:19
